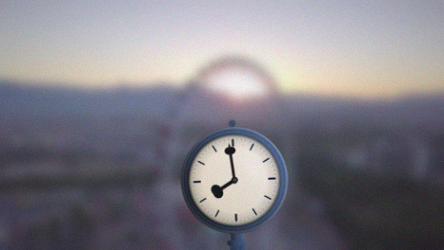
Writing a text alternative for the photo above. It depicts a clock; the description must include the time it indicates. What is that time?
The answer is 7:59
